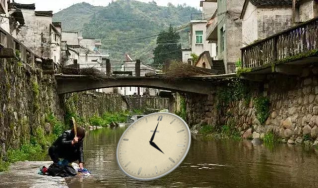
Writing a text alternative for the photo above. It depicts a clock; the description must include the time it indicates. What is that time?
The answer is 4:00
